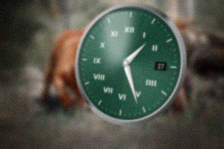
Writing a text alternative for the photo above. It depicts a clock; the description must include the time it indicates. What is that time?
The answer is 1:26
